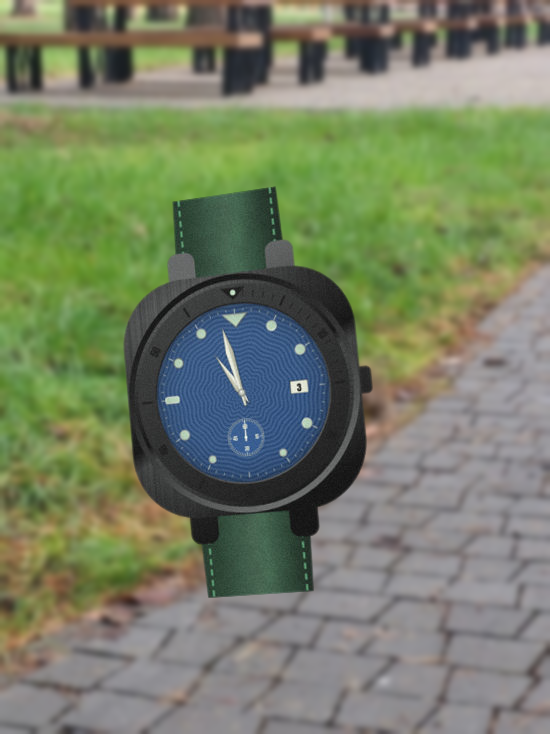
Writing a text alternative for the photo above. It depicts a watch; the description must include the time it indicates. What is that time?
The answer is 10:58
